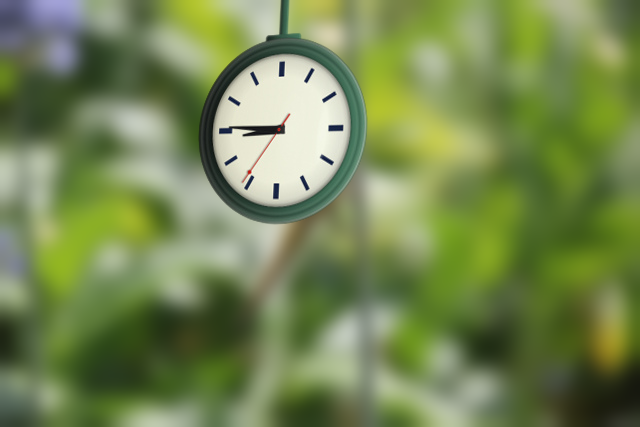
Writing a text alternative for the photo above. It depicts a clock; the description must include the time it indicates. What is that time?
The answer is 8:45:36
